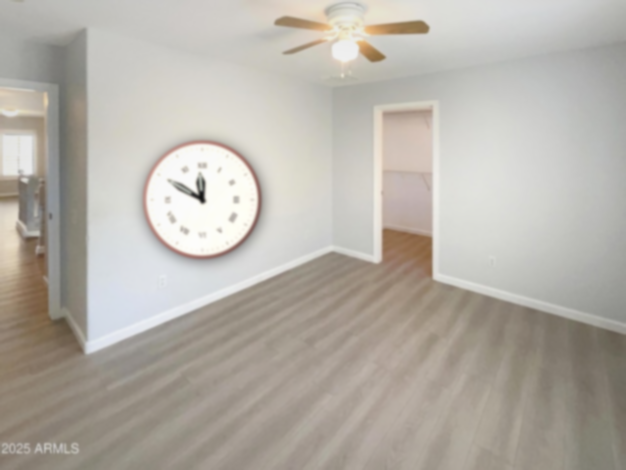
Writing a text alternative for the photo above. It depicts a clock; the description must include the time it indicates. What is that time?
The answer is 11:50
